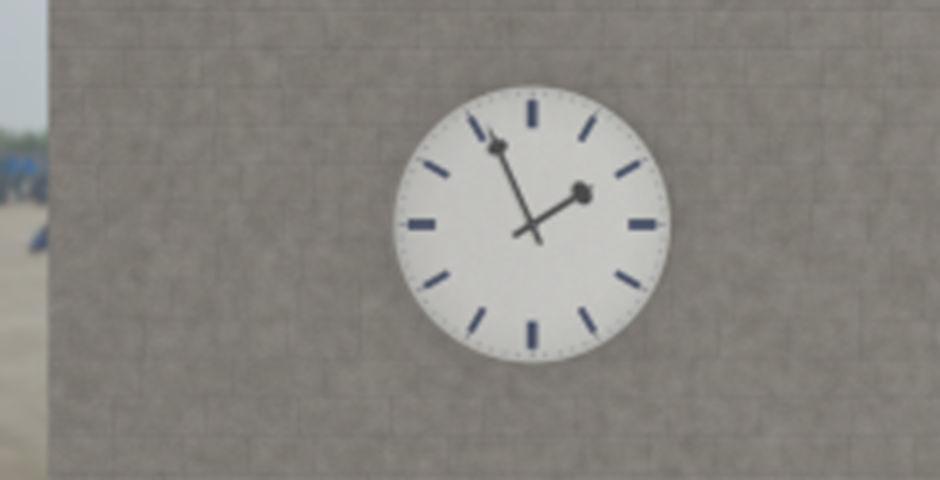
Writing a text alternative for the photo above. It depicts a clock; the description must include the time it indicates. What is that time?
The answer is 1:56
